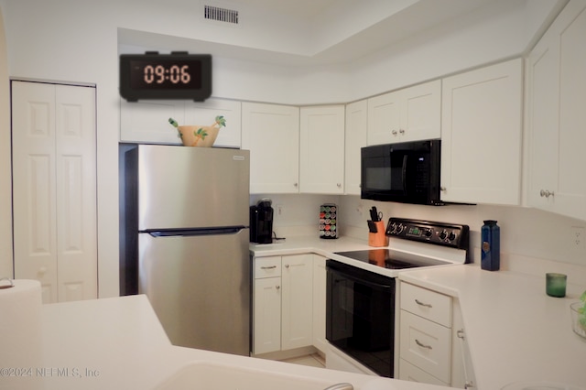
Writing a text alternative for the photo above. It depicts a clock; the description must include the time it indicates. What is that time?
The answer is 9:06
